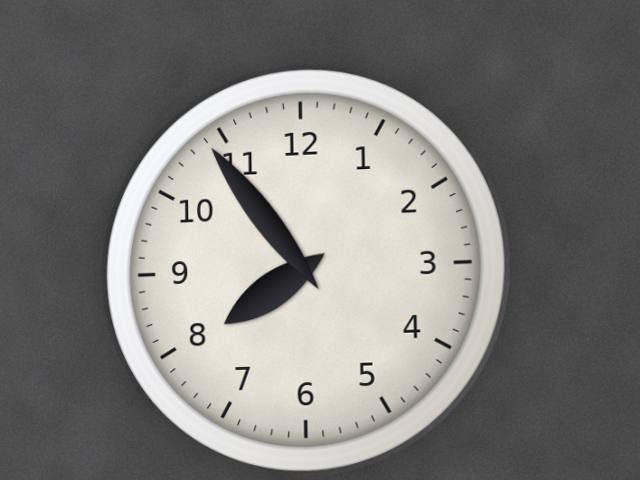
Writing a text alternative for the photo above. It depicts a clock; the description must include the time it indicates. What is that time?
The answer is 7:54
